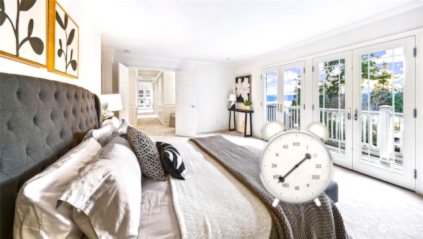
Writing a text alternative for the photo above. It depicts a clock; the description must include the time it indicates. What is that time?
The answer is 1:38
